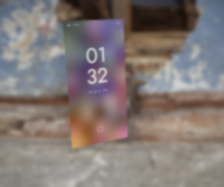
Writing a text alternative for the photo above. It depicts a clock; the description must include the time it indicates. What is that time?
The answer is 1:32
